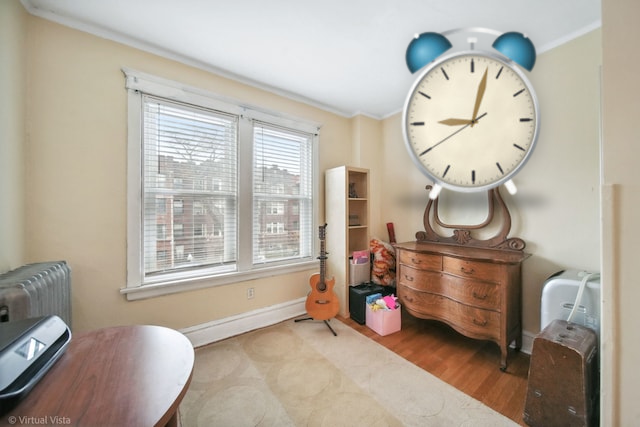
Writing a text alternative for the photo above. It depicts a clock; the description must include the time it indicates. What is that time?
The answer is 9:02:40
